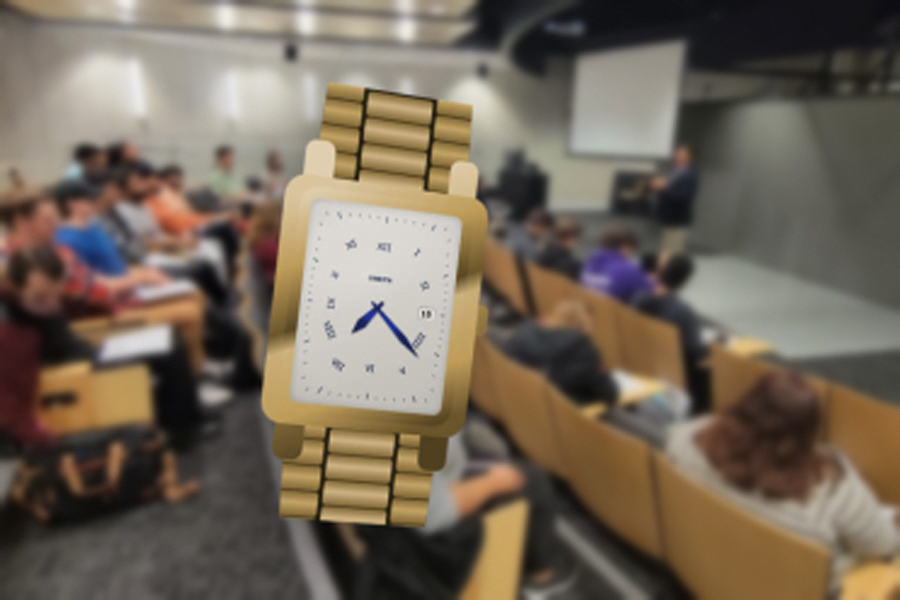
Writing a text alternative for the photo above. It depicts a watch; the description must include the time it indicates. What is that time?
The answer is 7:22
